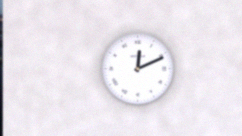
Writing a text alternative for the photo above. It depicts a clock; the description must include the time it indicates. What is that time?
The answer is 12:11
